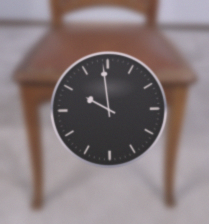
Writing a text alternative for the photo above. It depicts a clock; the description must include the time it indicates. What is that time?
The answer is 9:59
